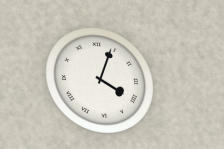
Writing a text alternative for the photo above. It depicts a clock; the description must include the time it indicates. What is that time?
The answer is 4:04
